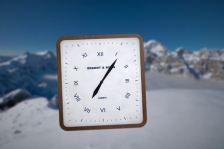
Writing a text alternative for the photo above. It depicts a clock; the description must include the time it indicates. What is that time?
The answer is 7:06
